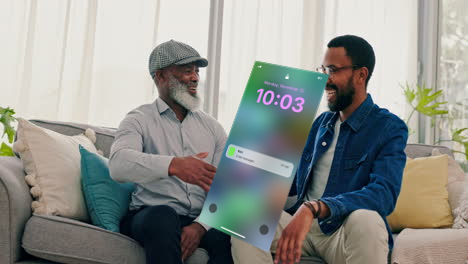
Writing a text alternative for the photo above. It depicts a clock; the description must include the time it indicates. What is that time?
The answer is 10:03
